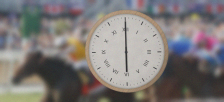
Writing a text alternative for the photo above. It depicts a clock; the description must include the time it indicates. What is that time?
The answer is 6:00
